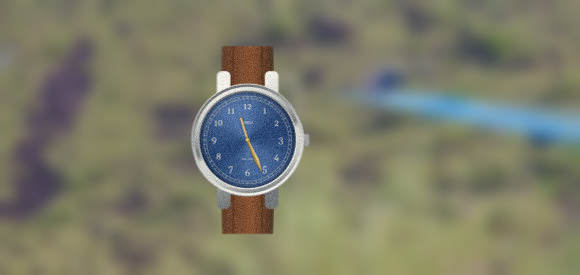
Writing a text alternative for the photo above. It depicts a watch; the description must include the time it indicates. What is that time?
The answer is 11:26
